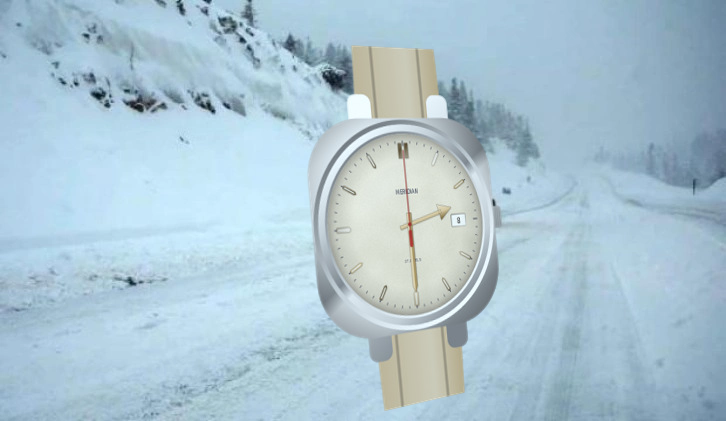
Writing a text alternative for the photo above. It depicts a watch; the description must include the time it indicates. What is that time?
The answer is 2:30:00
